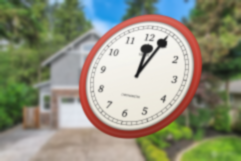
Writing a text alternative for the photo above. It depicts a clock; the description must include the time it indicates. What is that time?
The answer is 12:04
